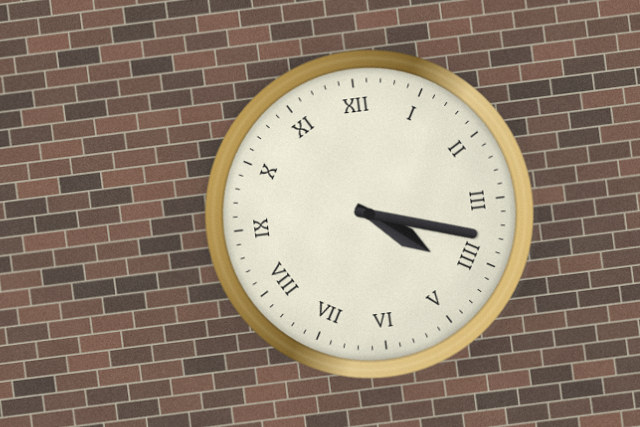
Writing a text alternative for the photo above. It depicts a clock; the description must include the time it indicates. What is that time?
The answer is 4:18
